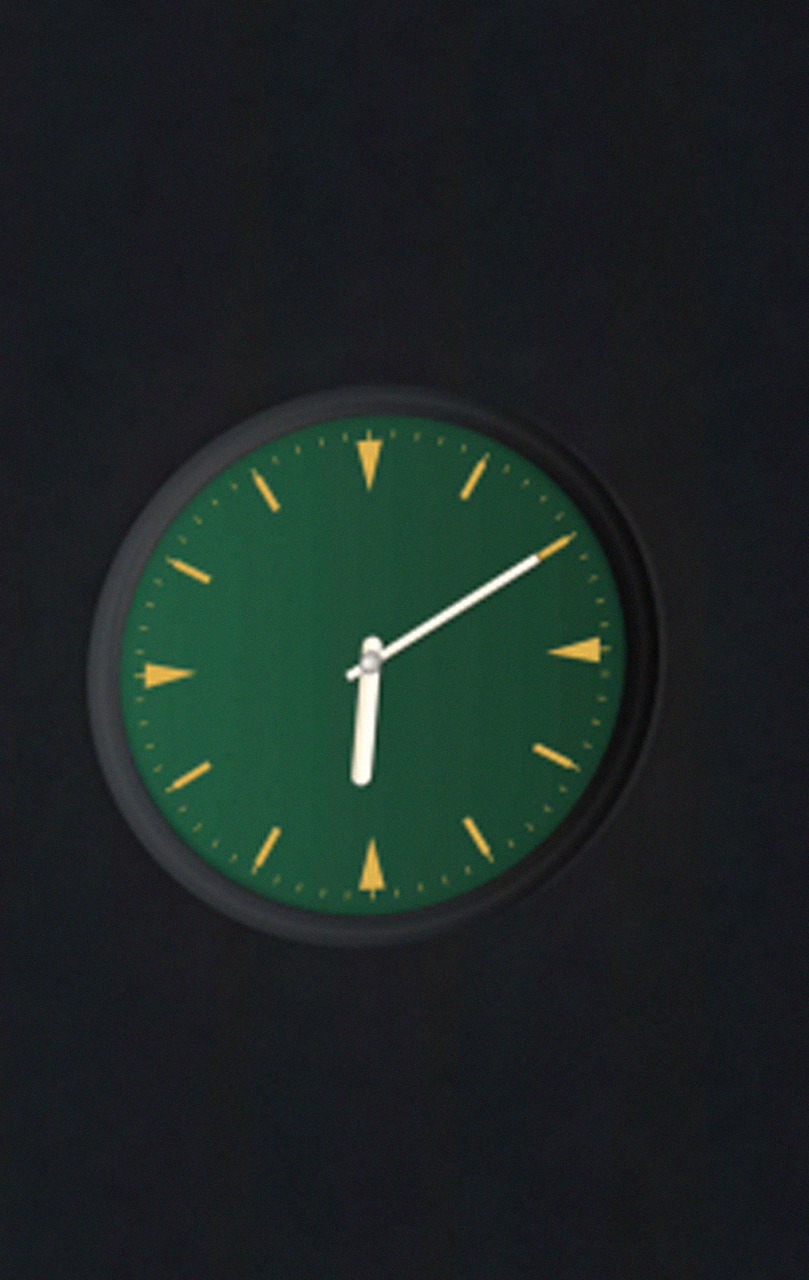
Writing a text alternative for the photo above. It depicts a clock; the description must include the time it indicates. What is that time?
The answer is 6:10
